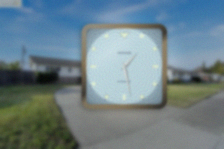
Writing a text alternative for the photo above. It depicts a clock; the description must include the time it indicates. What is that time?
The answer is 1:28
